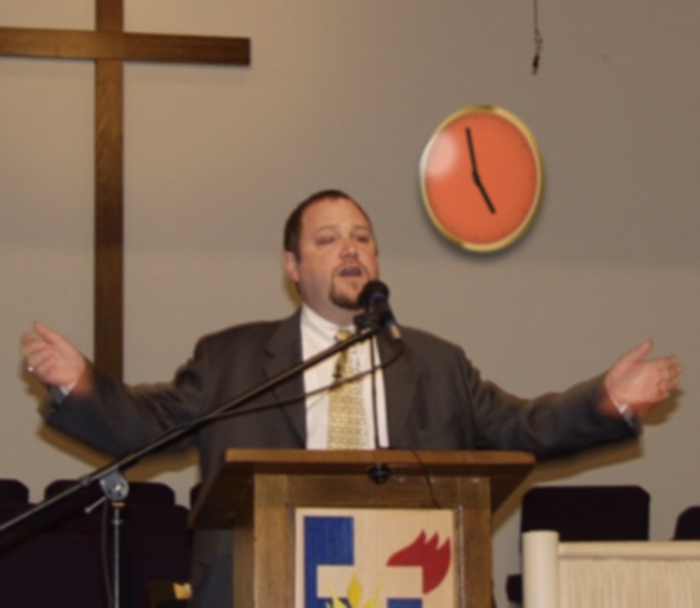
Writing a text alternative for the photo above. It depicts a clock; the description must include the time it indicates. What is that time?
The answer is 4:58
